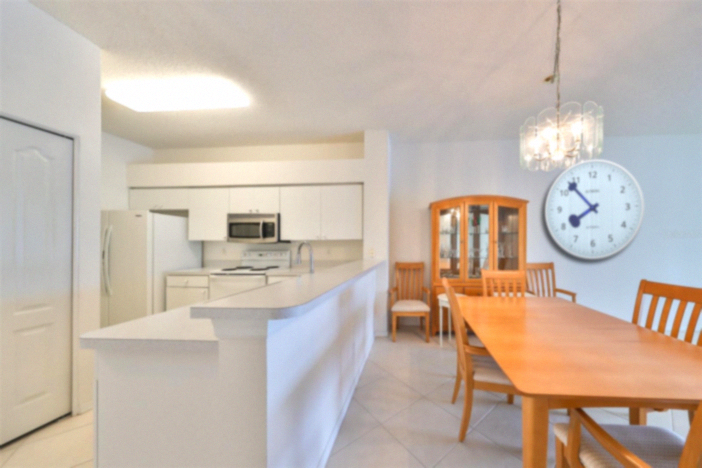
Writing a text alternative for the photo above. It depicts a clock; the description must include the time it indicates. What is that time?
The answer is 7:53
